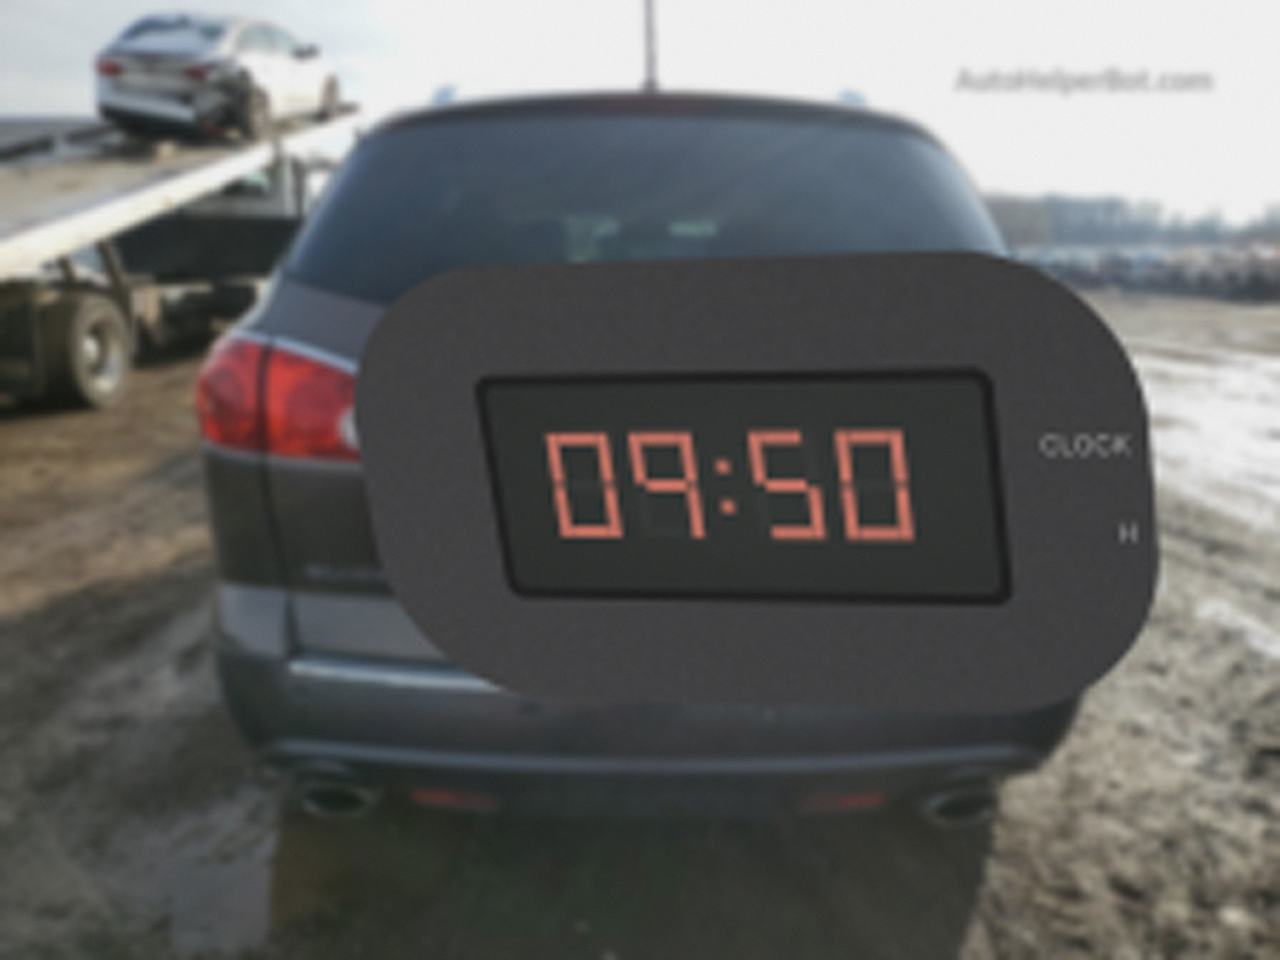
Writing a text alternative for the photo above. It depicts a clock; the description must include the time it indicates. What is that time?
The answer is 9:50
